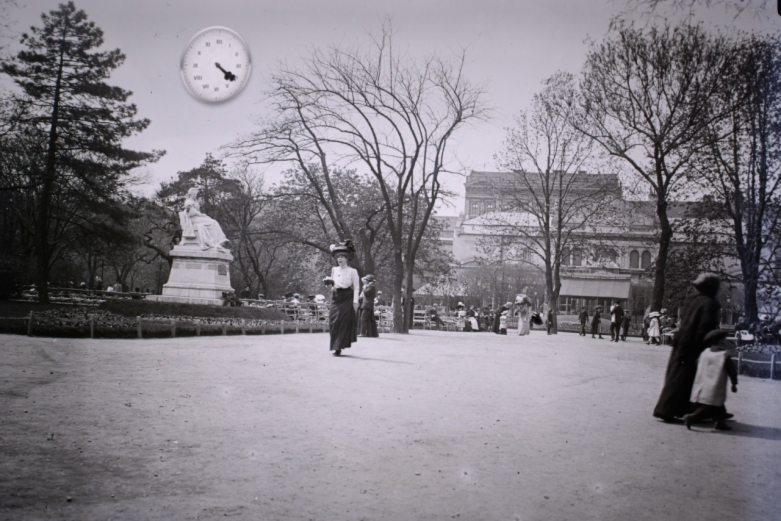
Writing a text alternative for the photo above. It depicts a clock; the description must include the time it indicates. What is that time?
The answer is 4:21
